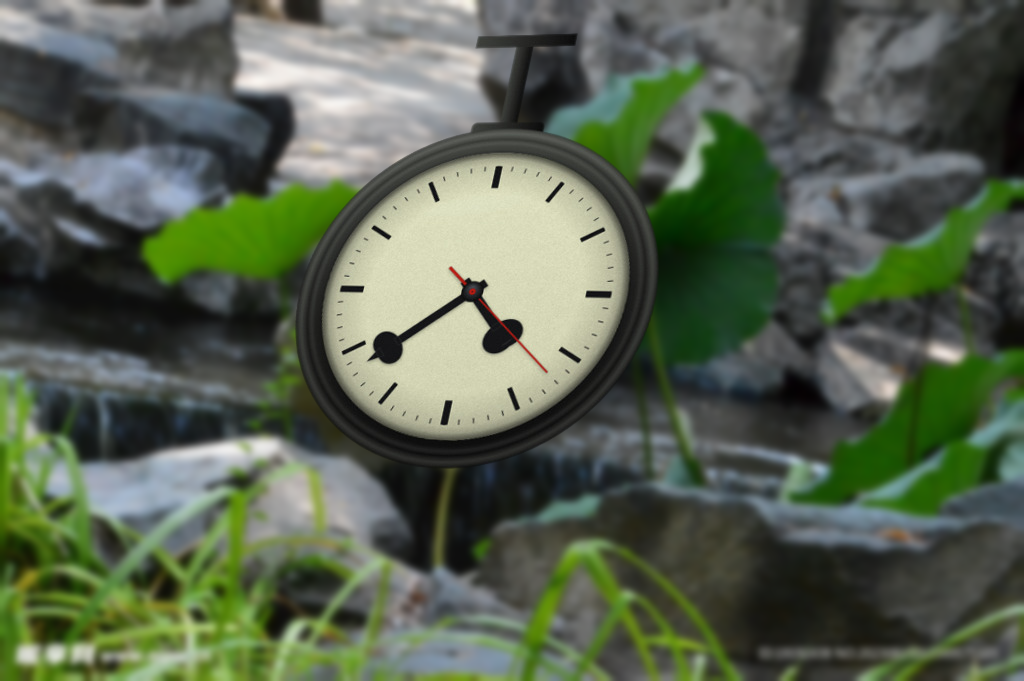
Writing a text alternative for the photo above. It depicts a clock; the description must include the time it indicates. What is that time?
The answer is 4:38:22
